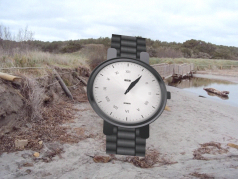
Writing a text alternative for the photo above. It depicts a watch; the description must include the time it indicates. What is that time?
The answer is 1:06
